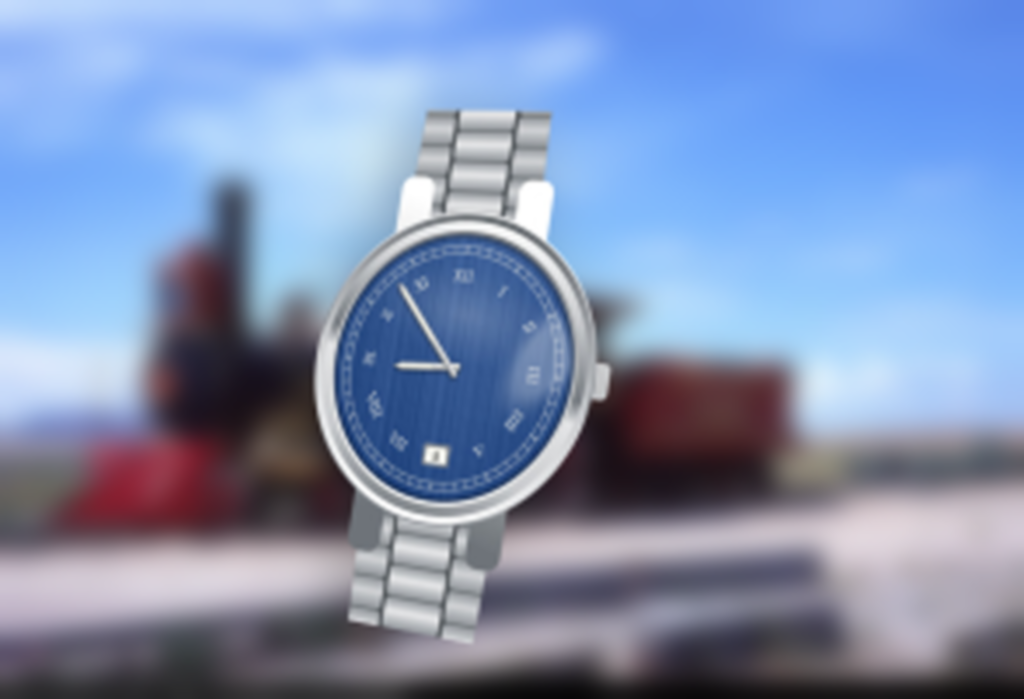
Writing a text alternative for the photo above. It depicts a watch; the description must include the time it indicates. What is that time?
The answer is 8:53
